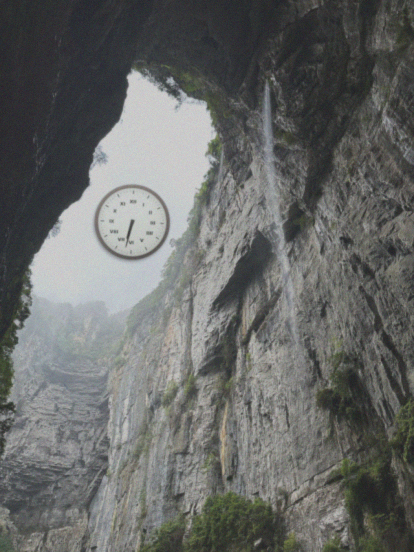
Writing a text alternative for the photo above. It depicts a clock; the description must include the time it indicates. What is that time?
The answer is 6:32
